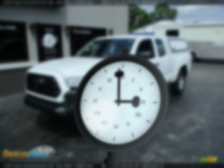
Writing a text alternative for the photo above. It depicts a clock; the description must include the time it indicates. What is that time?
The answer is 2:59
